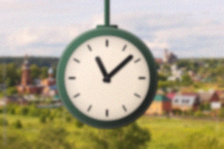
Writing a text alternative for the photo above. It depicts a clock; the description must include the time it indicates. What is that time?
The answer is 11:08
